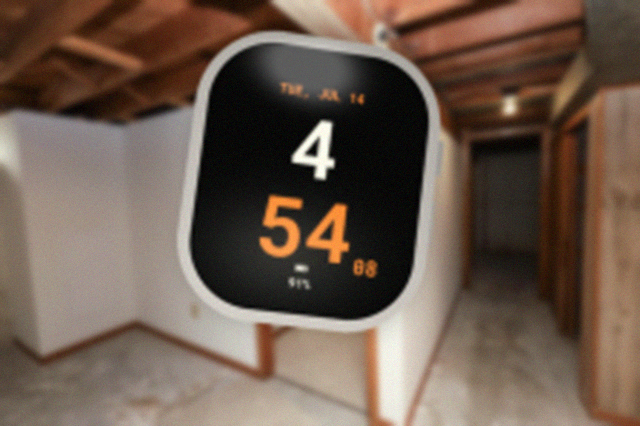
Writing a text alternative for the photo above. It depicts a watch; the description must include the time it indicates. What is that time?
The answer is 4:54
